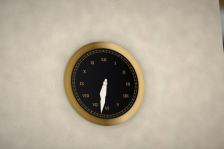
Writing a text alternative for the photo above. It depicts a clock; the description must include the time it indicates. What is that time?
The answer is 6:32
